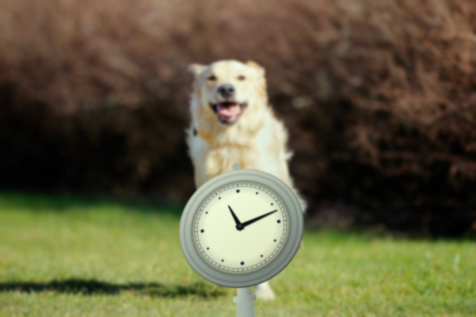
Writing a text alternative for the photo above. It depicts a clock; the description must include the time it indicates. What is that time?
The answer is 11:12
